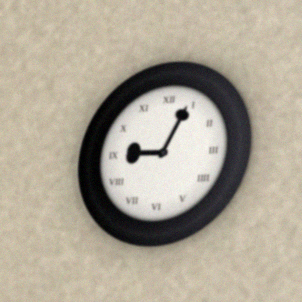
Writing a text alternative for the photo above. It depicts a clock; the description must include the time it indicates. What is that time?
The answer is 9:04
